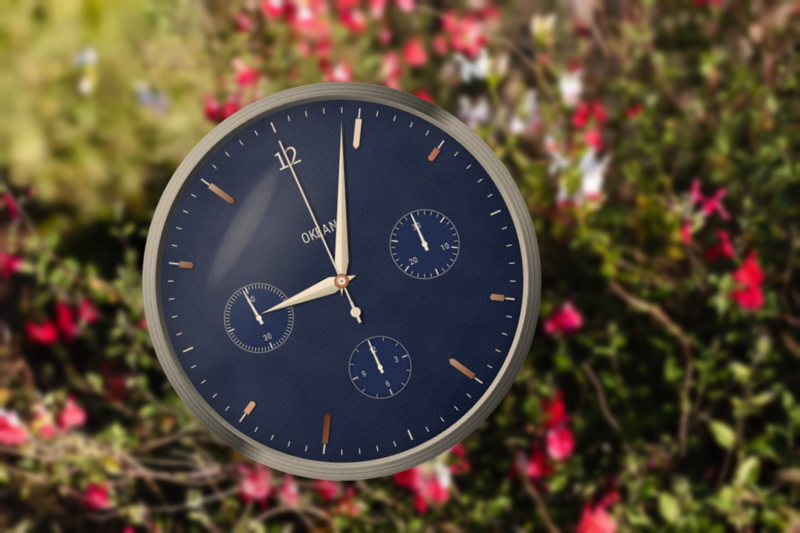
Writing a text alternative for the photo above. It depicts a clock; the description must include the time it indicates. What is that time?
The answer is 9:03:59
